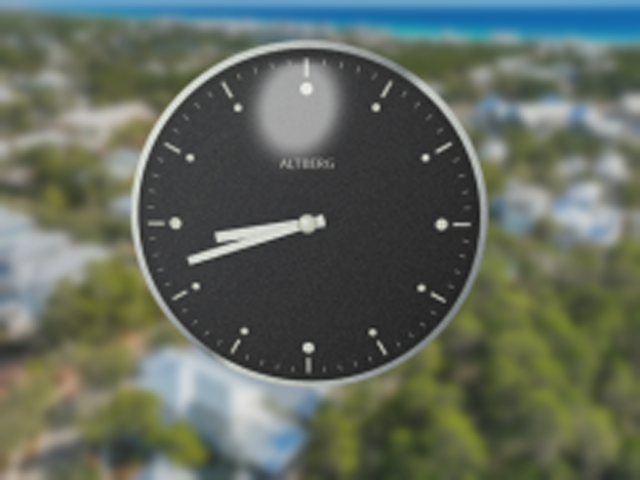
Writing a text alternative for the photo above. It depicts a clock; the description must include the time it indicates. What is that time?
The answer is 8:42
